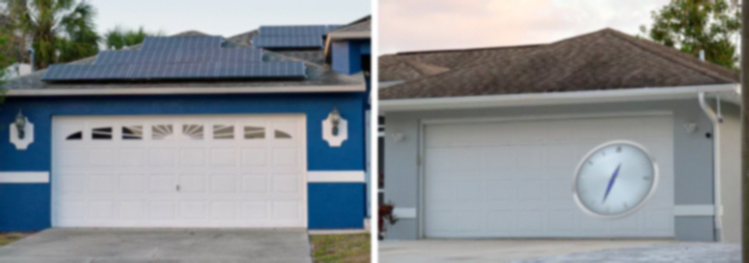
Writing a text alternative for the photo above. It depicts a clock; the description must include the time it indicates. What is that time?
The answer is 12:32
